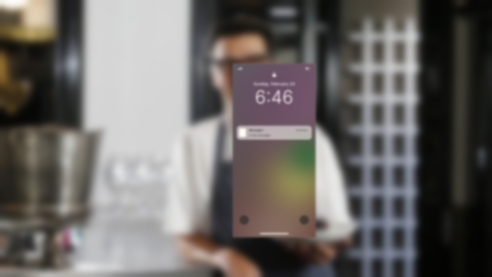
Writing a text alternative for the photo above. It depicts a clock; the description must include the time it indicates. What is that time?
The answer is 6:46
